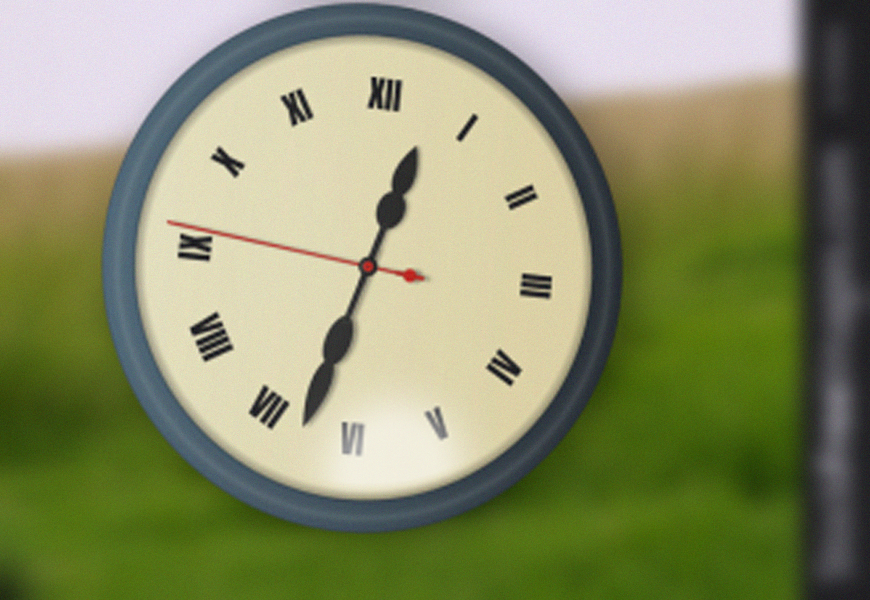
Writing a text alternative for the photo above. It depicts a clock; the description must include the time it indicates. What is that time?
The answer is 12:32:46
